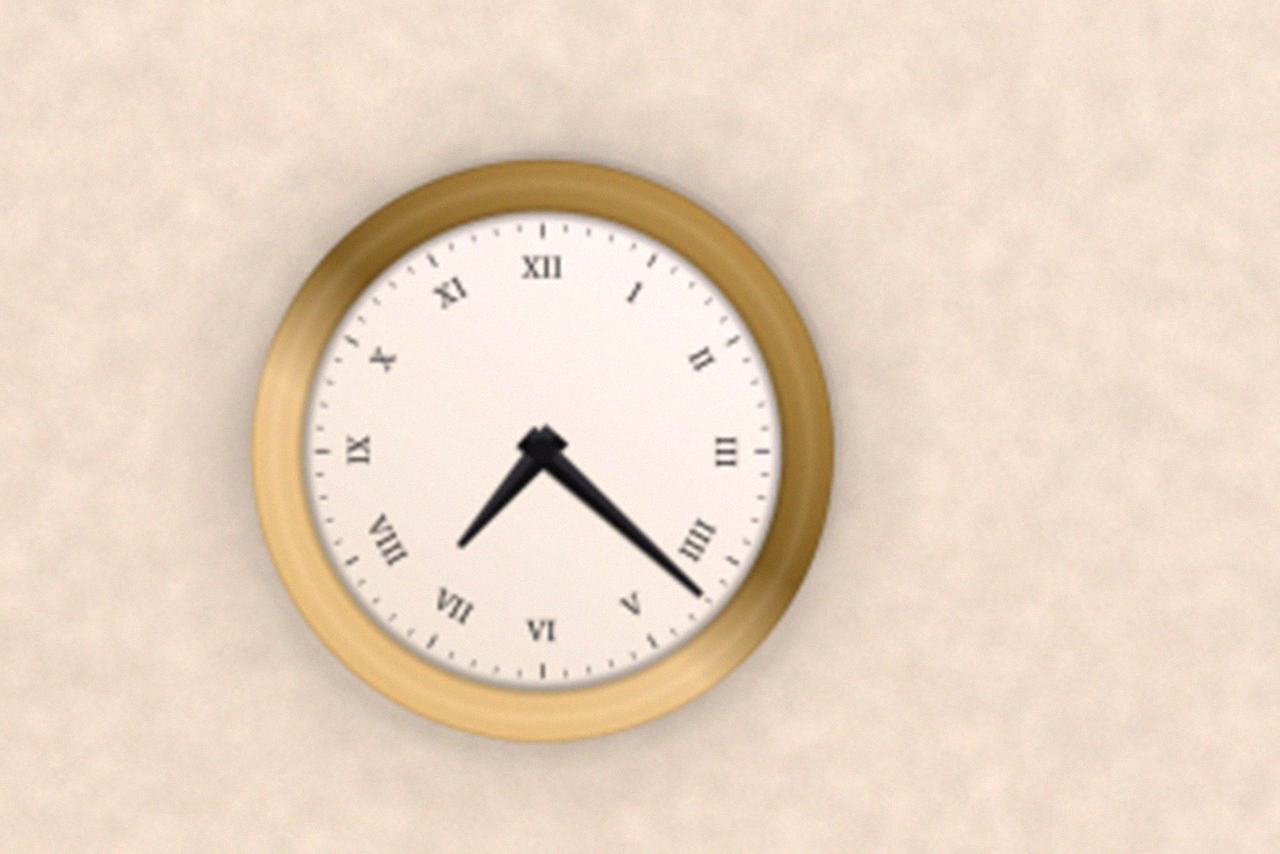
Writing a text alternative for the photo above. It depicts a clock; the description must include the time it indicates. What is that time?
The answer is 7:22
